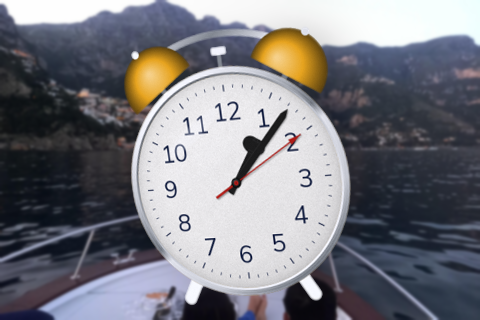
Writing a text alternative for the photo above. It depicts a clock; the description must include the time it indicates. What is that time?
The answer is 1:07:10
